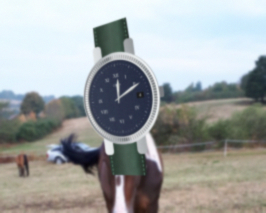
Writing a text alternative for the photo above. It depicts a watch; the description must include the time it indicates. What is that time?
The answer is 12:11
